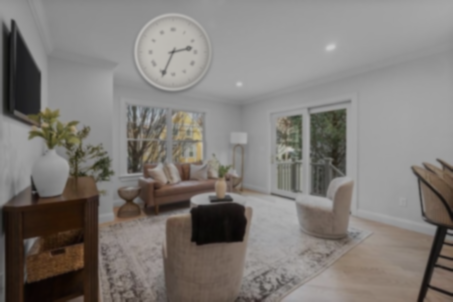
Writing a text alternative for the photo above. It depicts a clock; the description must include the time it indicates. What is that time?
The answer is 2:34
